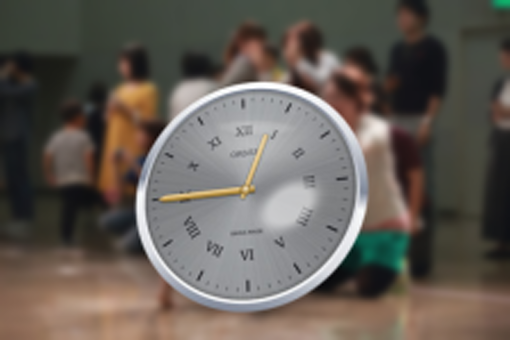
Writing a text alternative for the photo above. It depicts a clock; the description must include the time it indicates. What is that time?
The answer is 12:45
